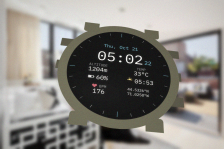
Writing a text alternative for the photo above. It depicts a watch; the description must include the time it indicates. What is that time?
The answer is 5:02
